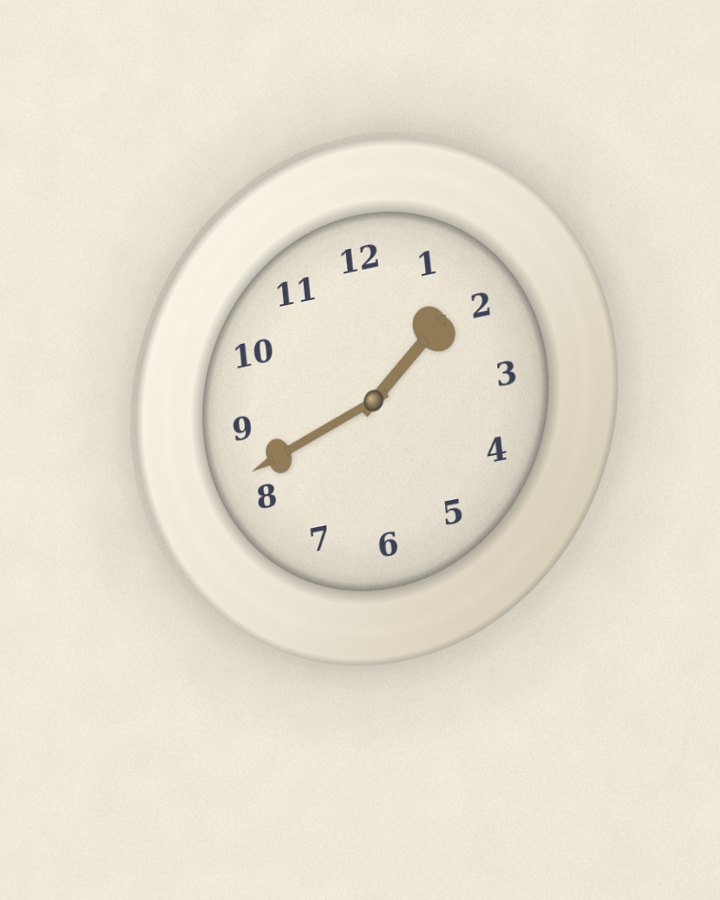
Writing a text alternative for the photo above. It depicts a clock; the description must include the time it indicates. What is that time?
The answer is 1:42
